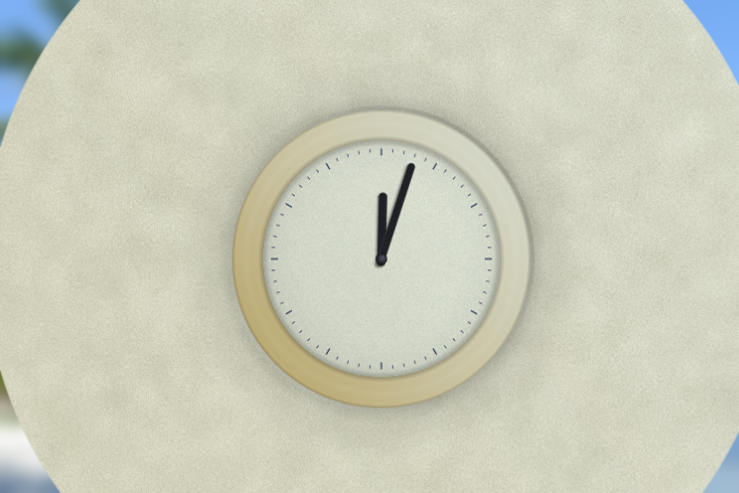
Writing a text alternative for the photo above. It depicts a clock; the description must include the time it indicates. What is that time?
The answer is 12:03
